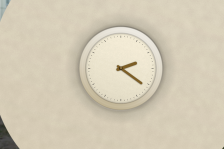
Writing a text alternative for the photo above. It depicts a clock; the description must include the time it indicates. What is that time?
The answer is 2:21
